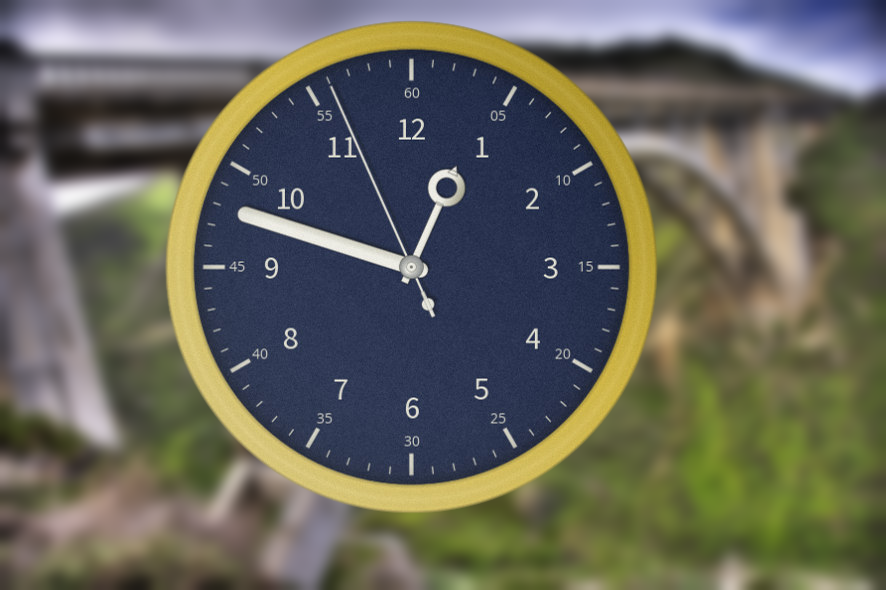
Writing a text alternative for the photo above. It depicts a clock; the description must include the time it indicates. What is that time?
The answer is 12:47:56
